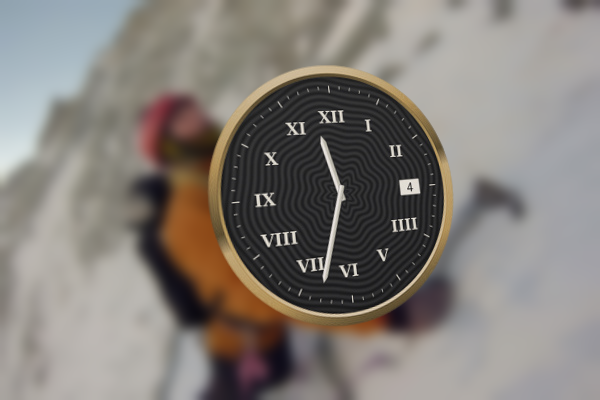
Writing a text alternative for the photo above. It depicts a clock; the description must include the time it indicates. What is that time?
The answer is 11:33
